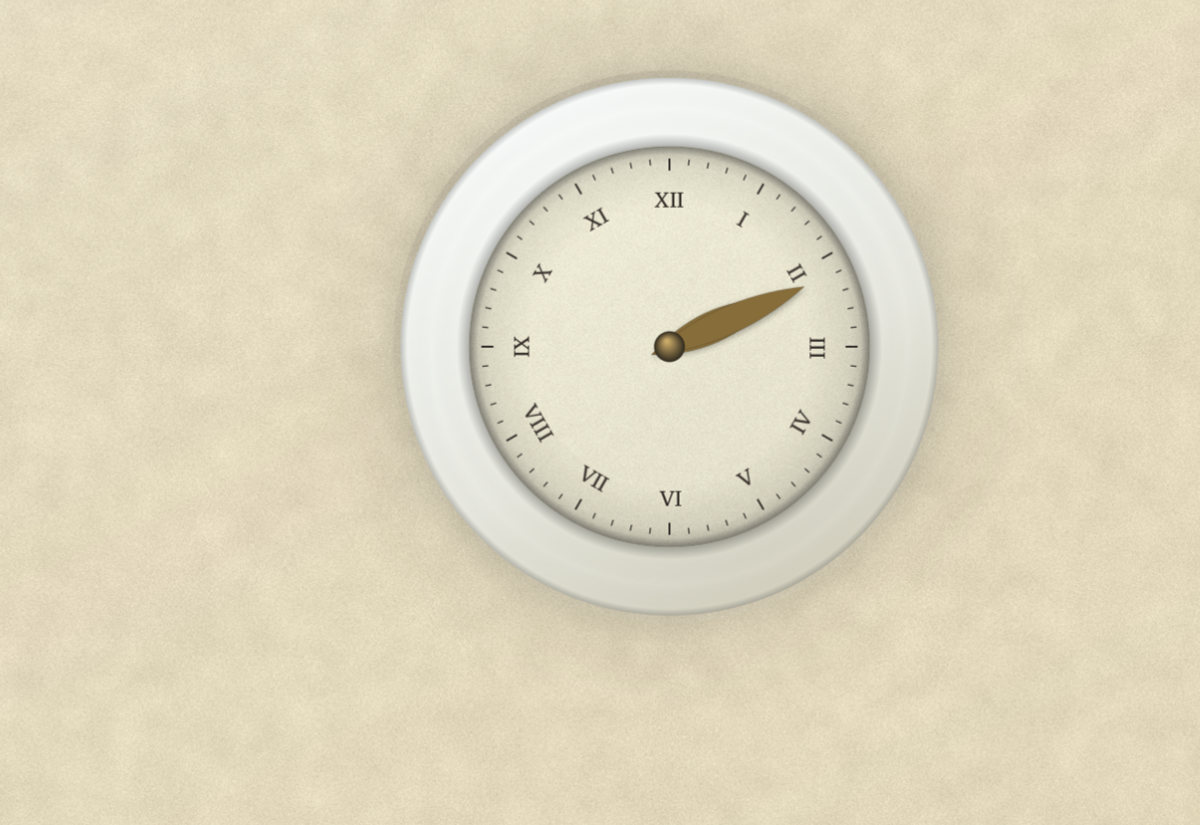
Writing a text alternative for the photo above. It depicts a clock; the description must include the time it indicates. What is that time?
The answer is 2:11
